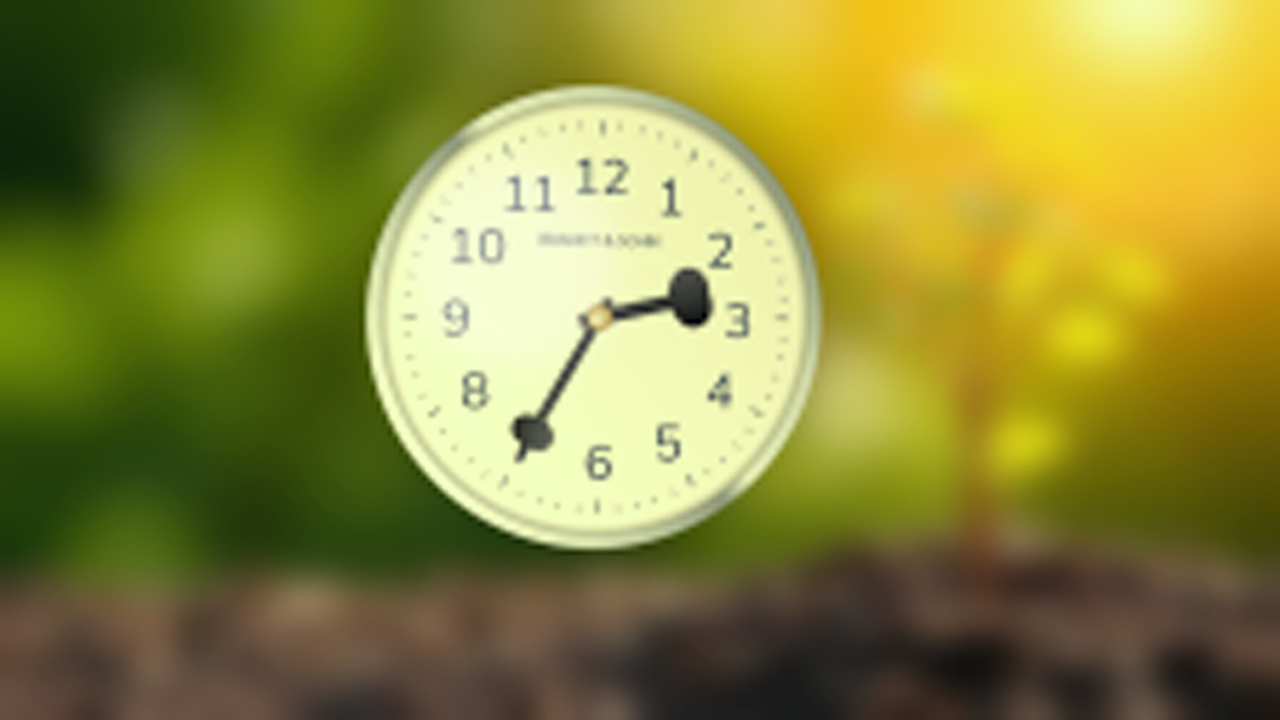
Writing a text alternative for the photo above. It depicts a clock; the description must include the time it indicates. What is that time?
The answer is 2:35
